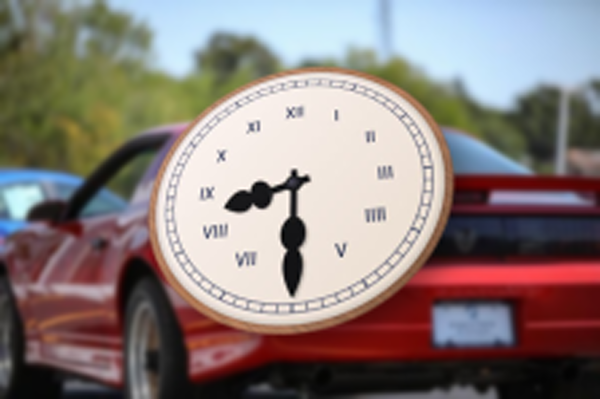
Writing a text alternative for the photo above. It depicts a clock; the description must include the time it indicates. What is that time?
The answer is 8:30
